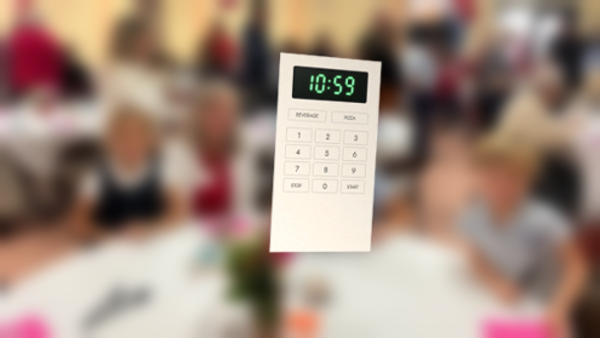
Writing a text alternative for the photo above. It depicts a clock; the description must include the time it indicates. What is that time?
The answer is 10:59
